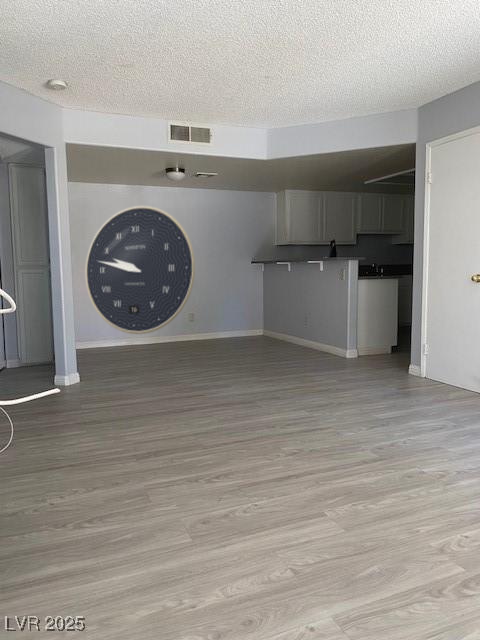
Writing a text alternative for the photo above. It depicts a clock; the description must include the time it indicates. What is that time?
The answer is 9:47
